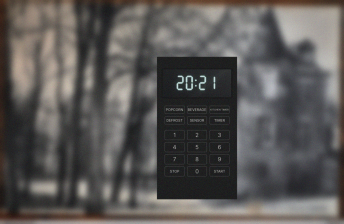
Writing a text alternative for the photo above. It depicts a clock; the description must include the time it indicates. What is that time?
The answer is 20:21
